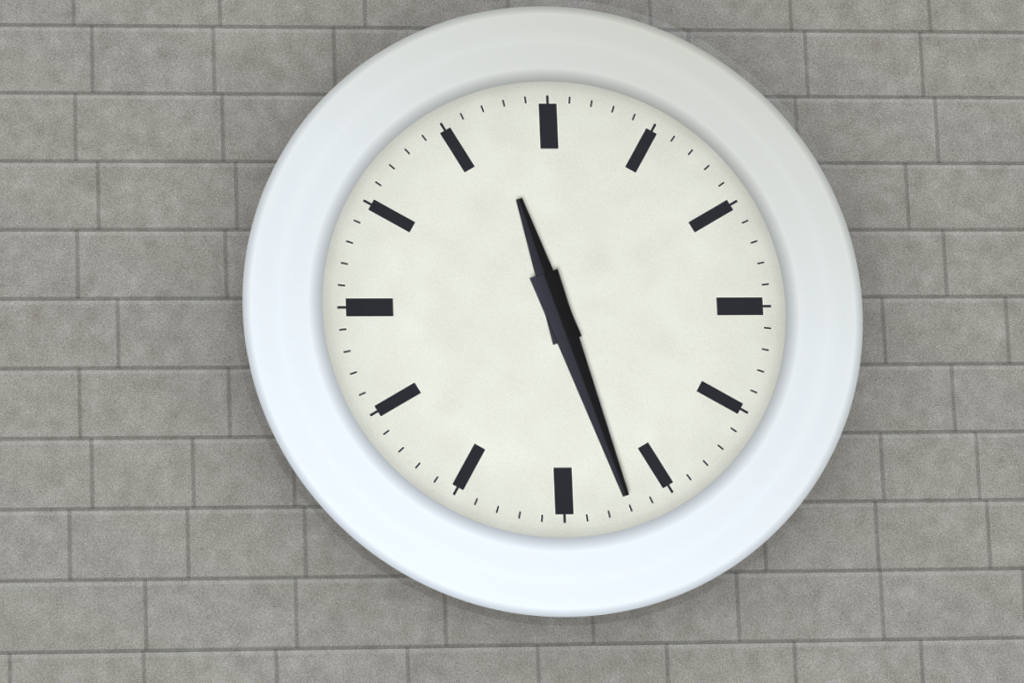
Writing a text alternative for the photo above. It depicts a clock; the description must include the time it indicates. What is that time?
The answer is 11:27
